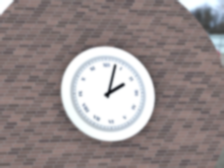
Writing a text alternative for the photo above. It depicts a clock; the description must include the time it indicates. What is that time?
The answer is 2:03
